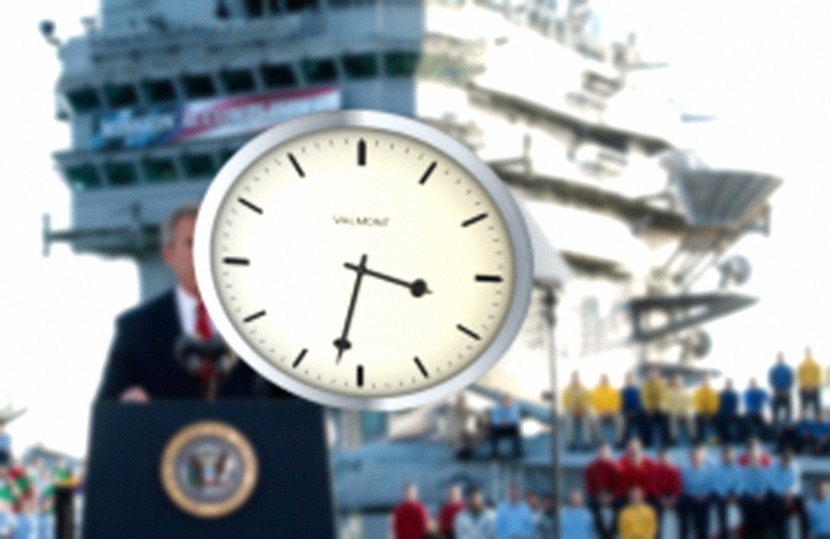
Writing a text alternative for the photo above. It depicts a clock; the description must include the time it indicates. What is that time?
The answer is 3:32
